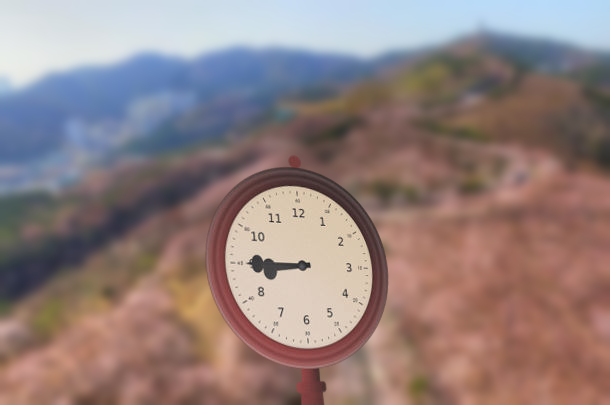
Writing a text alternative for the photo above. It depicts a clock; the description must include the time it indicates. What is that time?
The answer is 8:45
